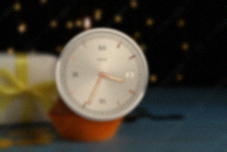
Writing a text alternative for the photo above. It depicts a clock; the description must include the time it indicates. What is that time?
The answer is 3:34
